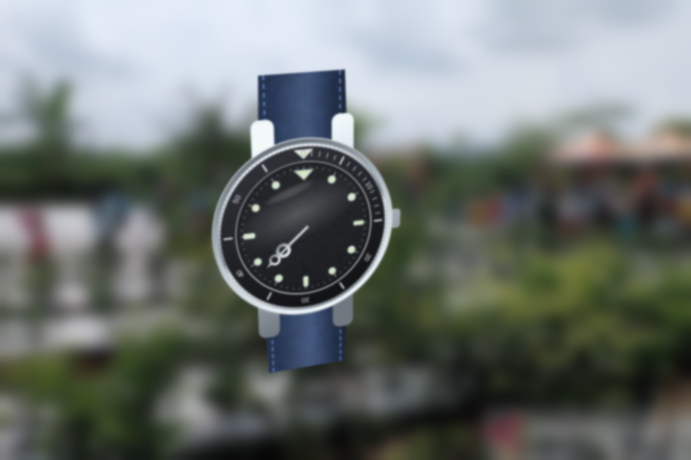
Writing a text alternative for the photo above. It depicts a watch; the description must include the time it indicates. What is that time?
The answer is 7:38
